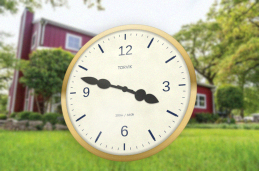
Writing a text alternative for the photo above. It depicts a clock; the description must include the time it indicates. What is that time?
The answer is 3:48
